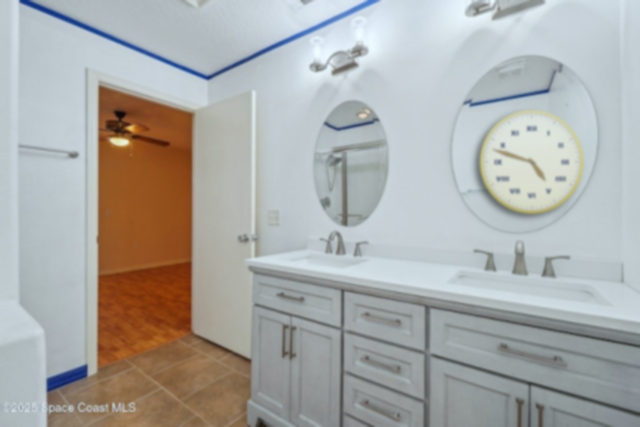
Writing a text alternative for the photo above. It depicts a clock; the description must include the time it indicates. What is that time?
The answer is 4:48
